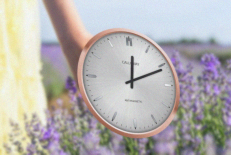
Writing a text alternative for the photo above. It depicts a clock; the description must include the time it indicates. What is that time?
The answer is 12:11
